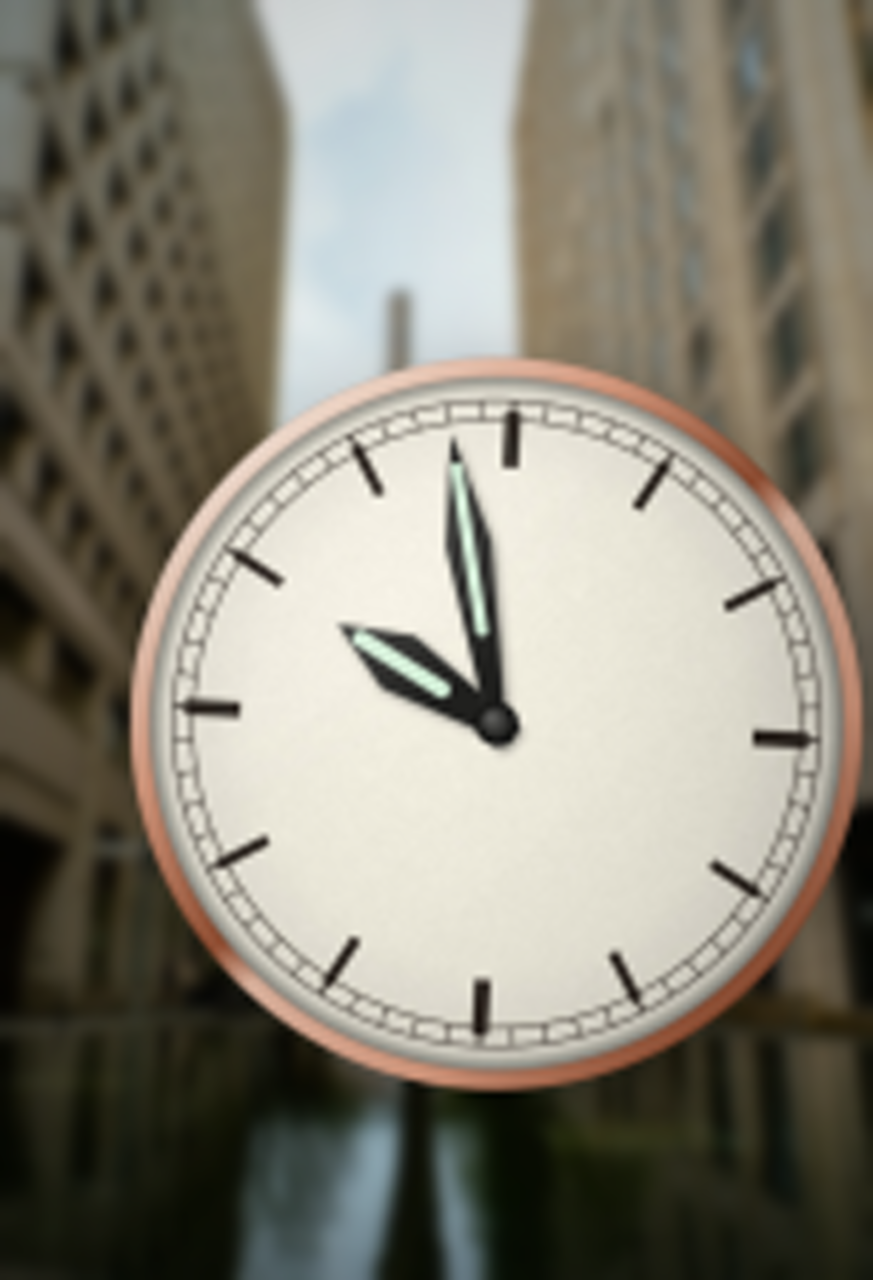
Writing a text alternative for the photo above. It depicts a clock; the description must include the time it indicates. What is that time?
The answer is 9:58
